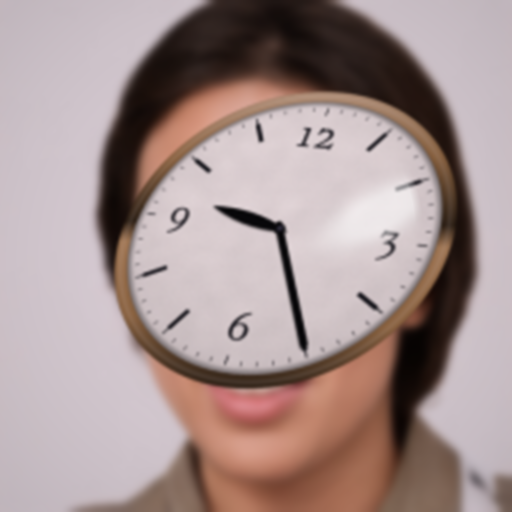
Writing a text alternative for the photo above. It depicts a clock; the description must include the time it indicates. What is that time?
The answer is 9:25
